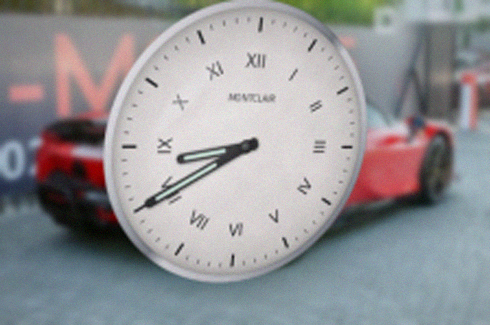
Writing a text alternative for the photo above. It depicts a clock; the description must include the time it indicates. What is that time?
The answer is 8:40
